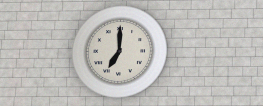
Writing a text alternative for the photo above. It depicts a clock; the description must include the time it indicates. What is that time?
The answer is 7:00
